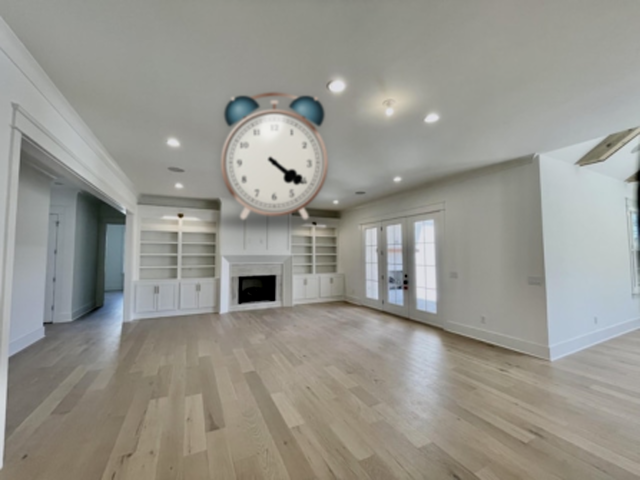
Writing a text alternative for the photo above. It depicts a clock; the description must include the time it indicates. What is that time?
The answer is 4:21
